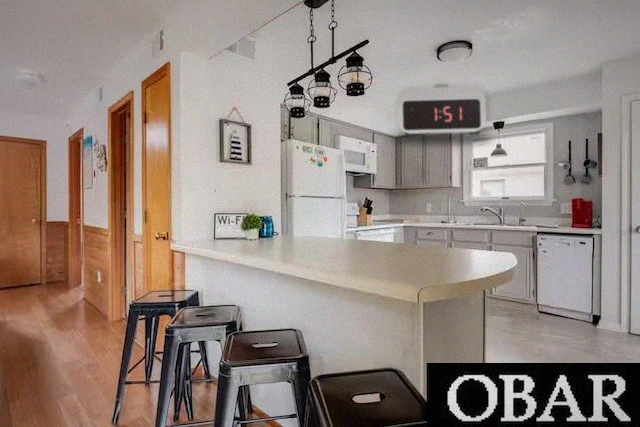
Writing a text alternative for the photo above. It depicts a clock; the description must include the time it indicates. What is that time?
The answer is 1:51
